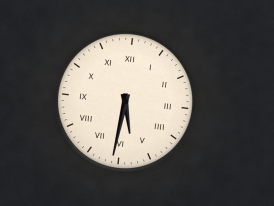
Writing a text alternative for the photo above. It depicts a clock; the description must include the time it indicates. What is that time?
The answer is 5:31
